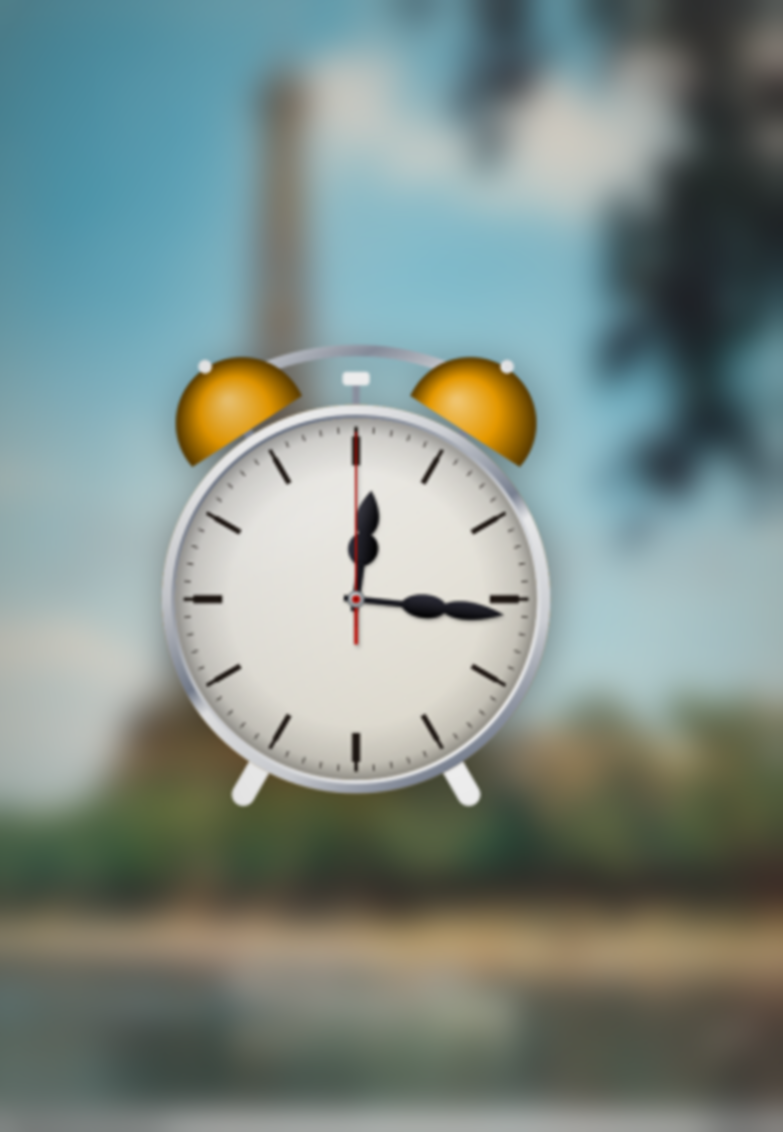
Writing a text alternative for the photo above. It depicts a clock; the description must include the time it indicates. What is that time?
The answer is 12:16:00
